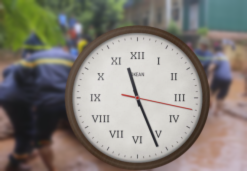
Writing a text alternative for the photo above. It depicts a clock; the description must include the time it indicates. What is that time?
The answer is 11:26:17
